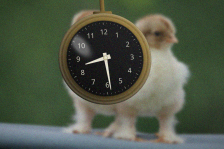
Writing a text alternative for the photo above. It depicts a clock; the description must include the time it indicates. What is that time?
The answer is 8:29
